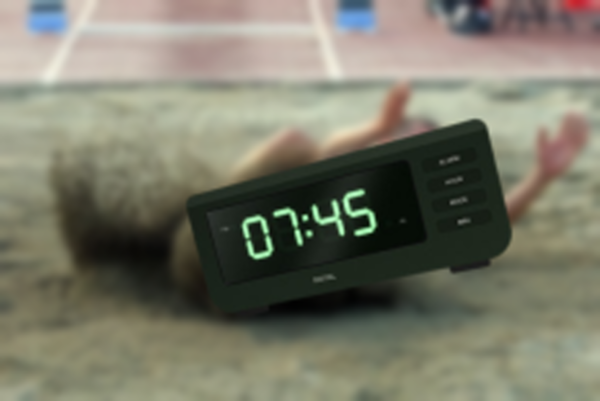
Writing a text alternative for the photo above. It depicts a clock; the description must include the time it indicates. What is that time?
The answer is 7:45
